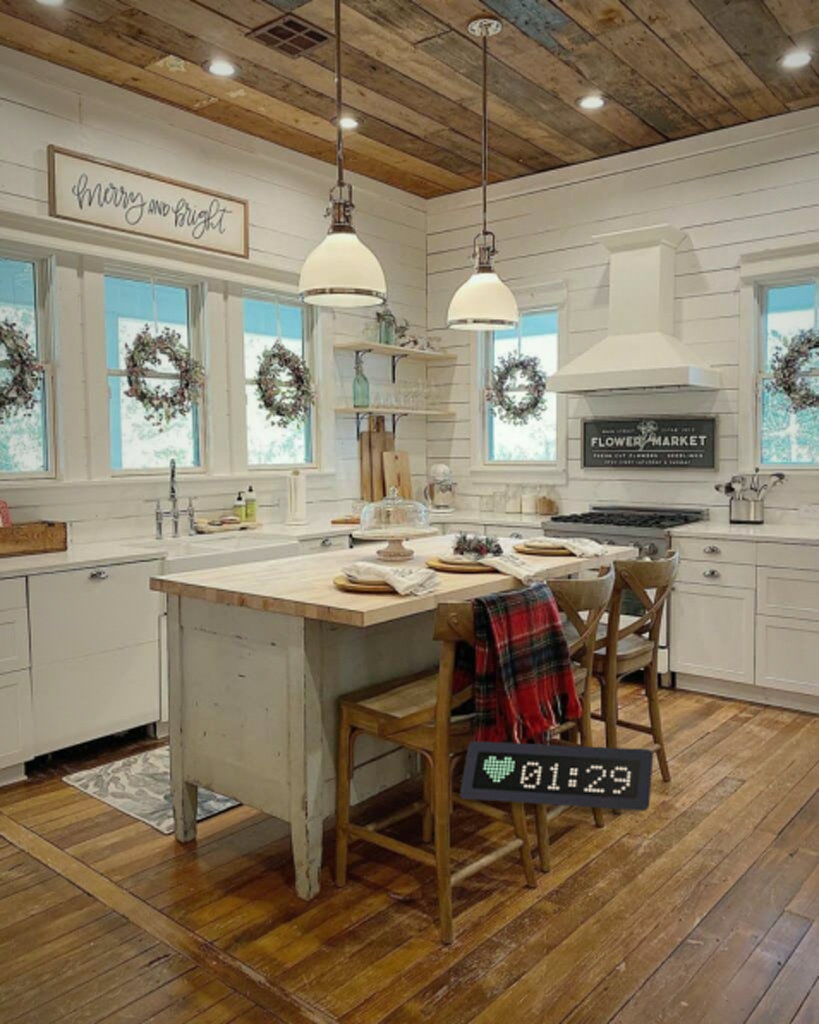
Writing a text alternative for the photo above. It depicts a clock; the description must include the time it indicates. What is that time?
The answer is 1:29
